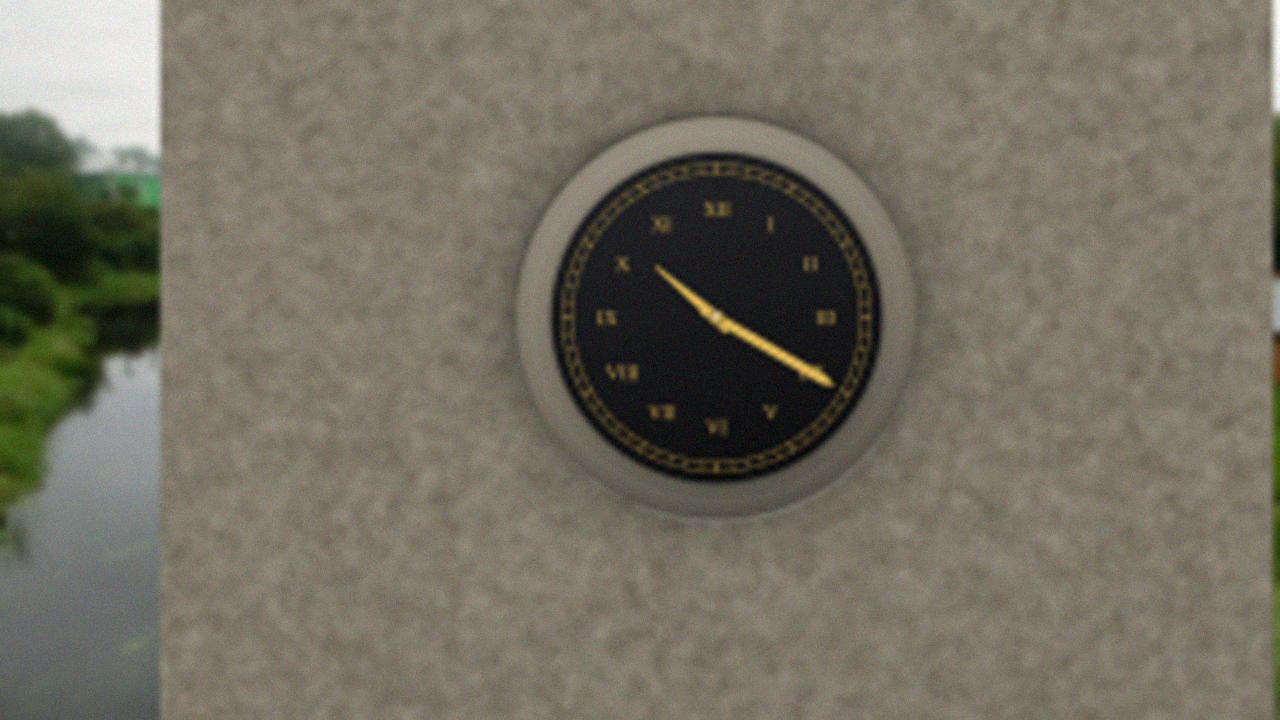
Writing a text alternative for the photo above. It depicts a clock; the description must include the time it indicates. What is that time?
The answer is 10:20
